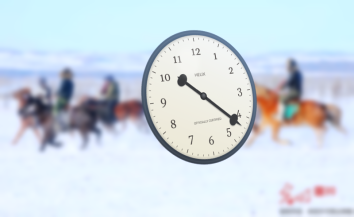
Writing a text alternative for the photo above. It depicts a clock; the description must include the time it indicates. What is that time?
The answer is 10:22
